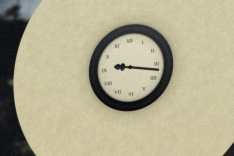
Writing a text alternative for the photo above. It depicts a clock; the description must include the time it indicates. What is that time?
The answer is 9:17
